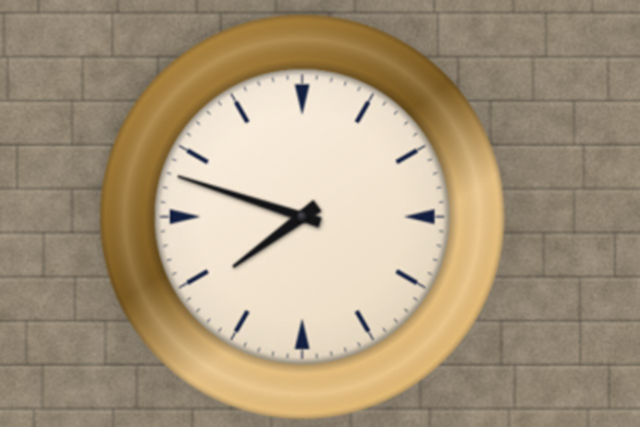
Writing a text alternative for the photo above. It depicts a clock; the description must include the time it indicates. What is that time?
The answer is 7:48
